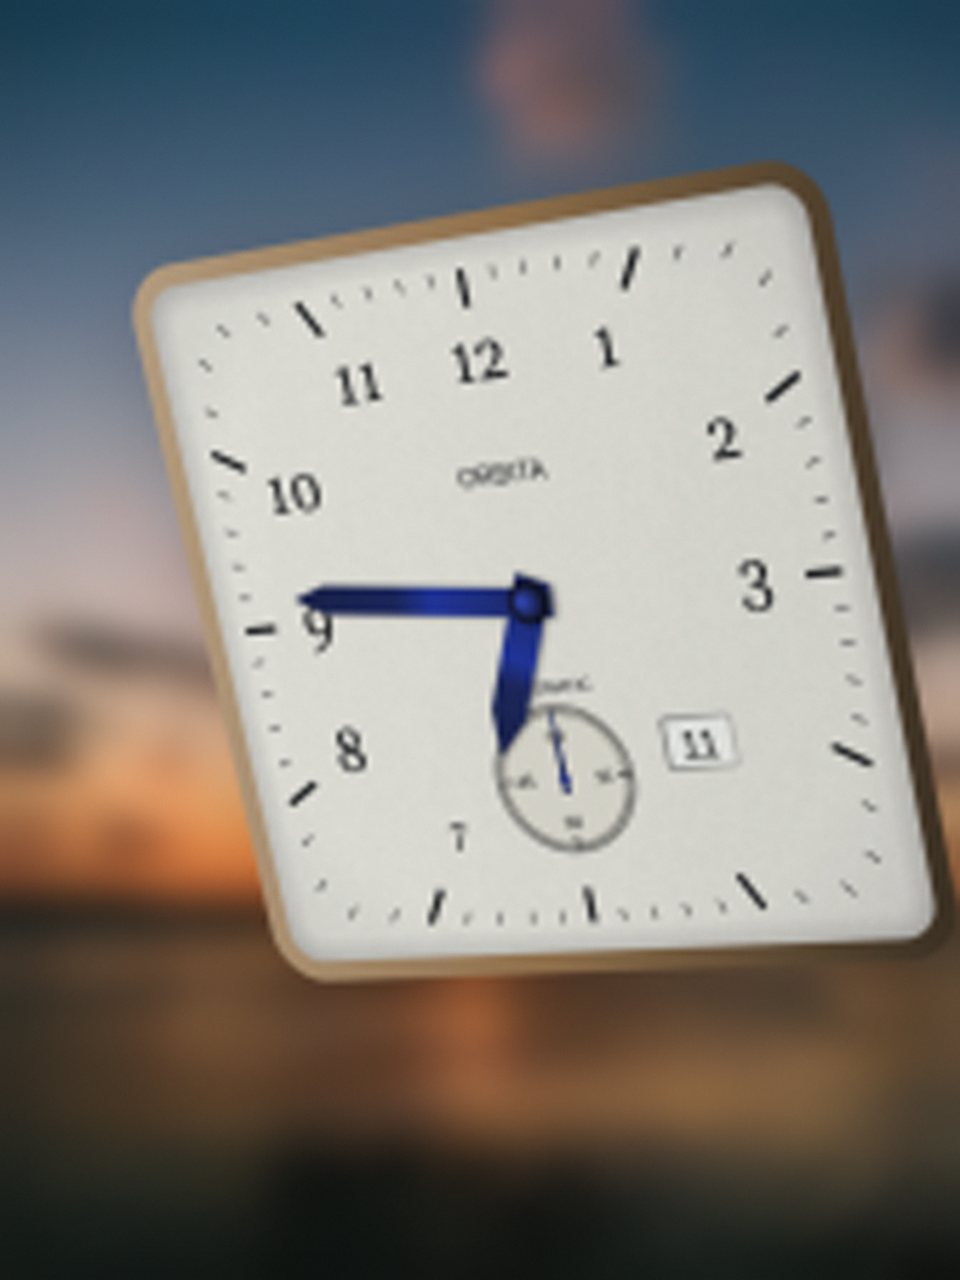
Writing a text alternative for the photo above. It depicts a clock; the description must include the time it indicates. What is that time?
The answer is 6:46
